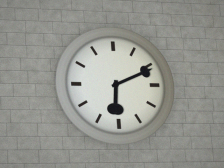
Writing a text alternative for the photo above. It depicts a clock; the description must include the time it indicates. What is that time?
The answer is 6:11
